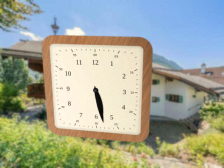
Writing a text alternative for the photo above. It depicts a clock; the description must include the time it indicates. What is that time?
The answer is 5:28
